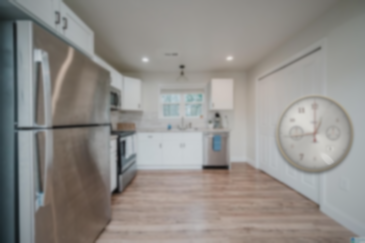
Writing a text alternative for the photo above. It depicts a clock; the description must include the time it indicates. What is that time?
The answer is 12:44
